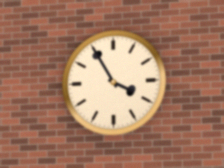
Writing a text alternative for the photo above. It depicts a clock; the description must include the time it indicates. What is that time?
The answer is 3:55
